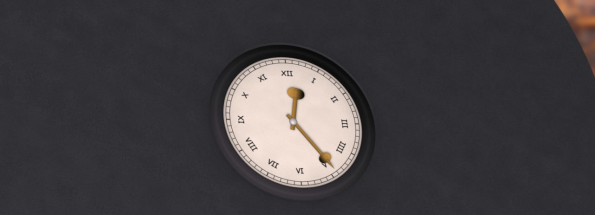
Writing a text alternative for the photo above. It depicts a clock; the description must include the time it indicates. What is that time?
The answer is 12:24
